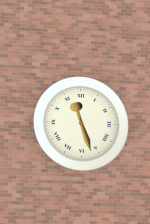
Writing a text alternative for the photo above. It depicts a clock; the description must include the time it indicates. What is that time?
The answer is 11:27
